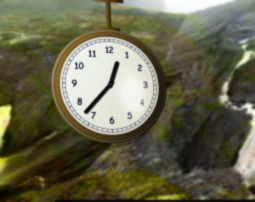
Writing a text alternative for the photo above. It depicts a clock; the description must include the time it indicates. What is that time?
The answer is 12:37
